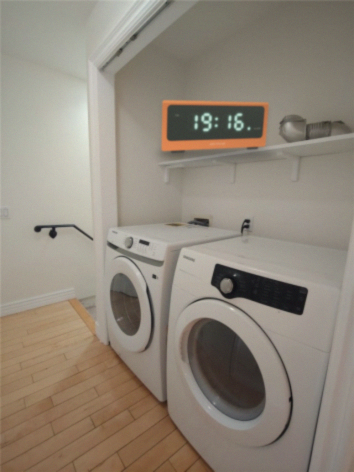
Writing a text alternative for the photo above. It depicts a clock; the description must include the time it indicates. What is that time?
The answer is 19:16
